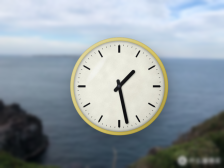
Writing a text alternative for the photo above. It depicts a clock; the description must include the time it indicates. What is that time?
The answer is 1:28
